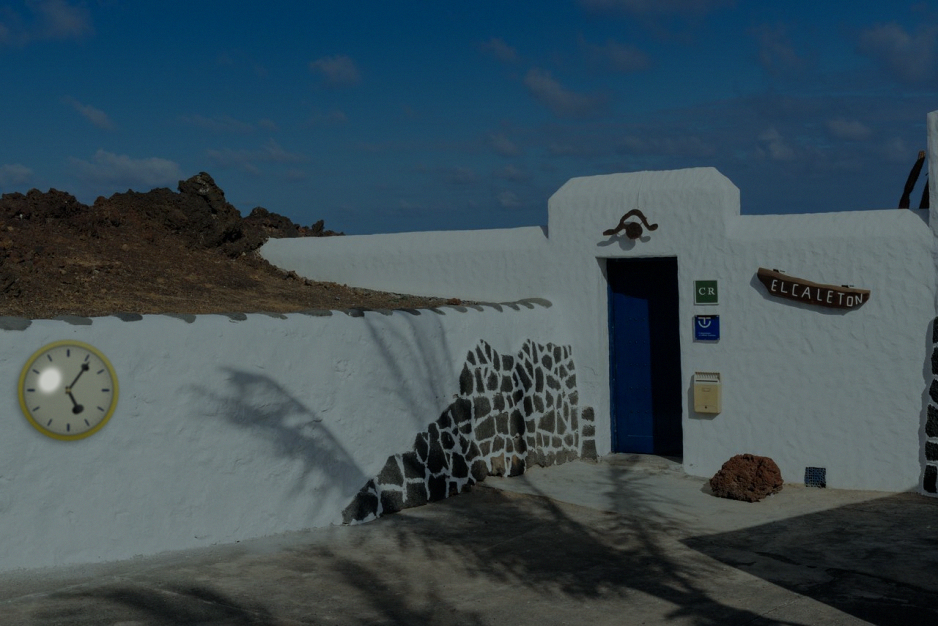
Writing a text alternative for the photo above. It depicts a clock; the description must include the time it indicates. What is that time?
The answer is 5:06
